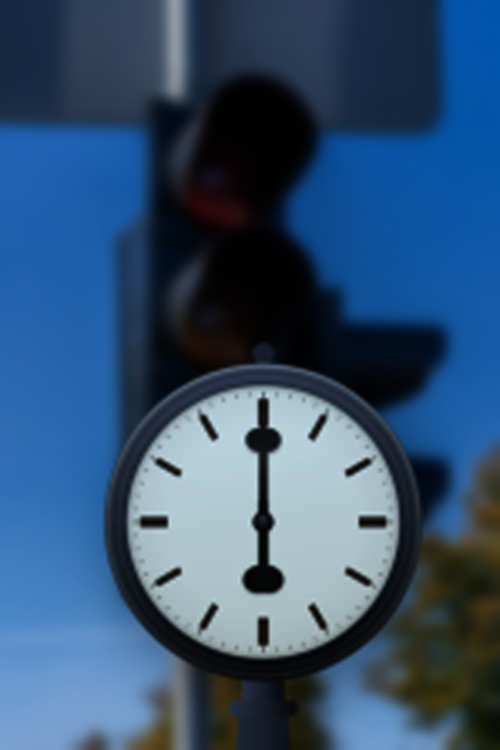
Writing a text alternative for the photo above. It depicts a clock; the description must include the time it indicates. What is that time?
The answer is 6:00
